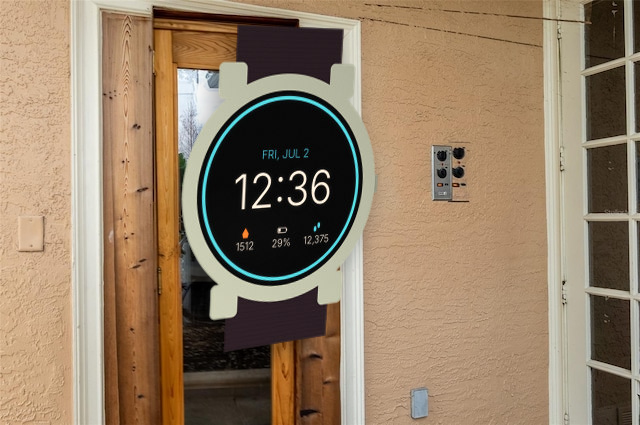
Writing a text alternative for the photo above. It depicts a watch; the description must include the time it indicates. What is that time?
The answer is 12:36
